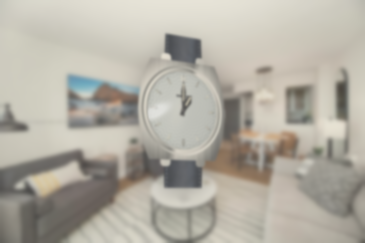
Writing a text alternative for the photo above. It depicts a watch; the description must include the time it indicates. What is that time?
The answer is 1:00
